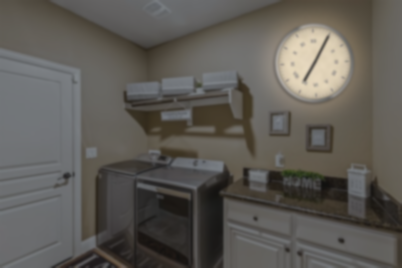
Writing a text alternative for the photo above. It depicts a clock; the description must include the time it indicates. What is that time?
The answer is 7:05
